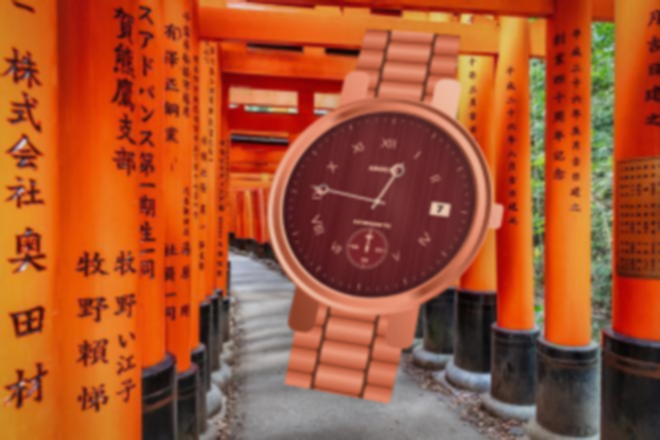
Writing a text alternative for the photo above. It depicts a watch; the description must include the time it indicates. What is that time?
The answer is 12:46
